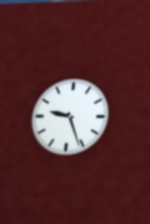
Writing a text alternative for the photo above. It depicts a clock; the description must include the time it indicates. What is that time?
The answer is 9:26
